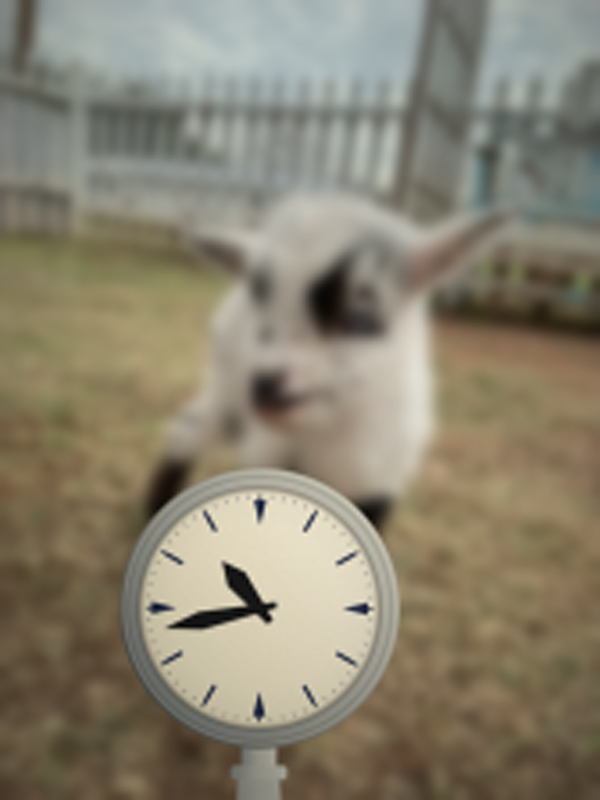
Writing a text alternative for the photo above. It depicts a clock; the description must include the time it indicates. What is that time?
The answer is 10:43
